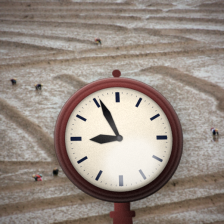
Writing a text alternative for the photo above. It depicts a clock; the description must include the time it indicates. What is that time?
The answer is 8:56
